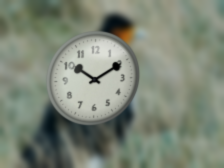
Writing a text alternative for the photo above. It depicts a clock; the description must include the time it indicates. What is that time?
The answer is 10:10
